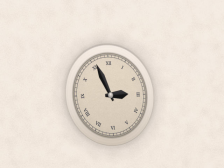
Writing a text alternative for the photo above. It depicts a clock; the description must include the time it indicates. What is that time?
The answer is 2:56
